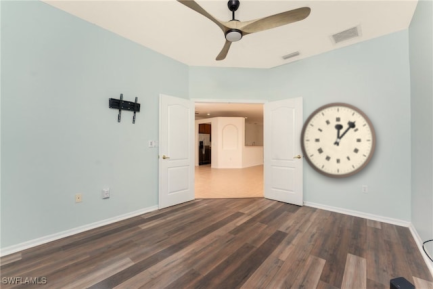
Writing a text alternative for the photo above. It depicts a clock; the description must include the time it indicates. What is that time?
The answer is 12:07
